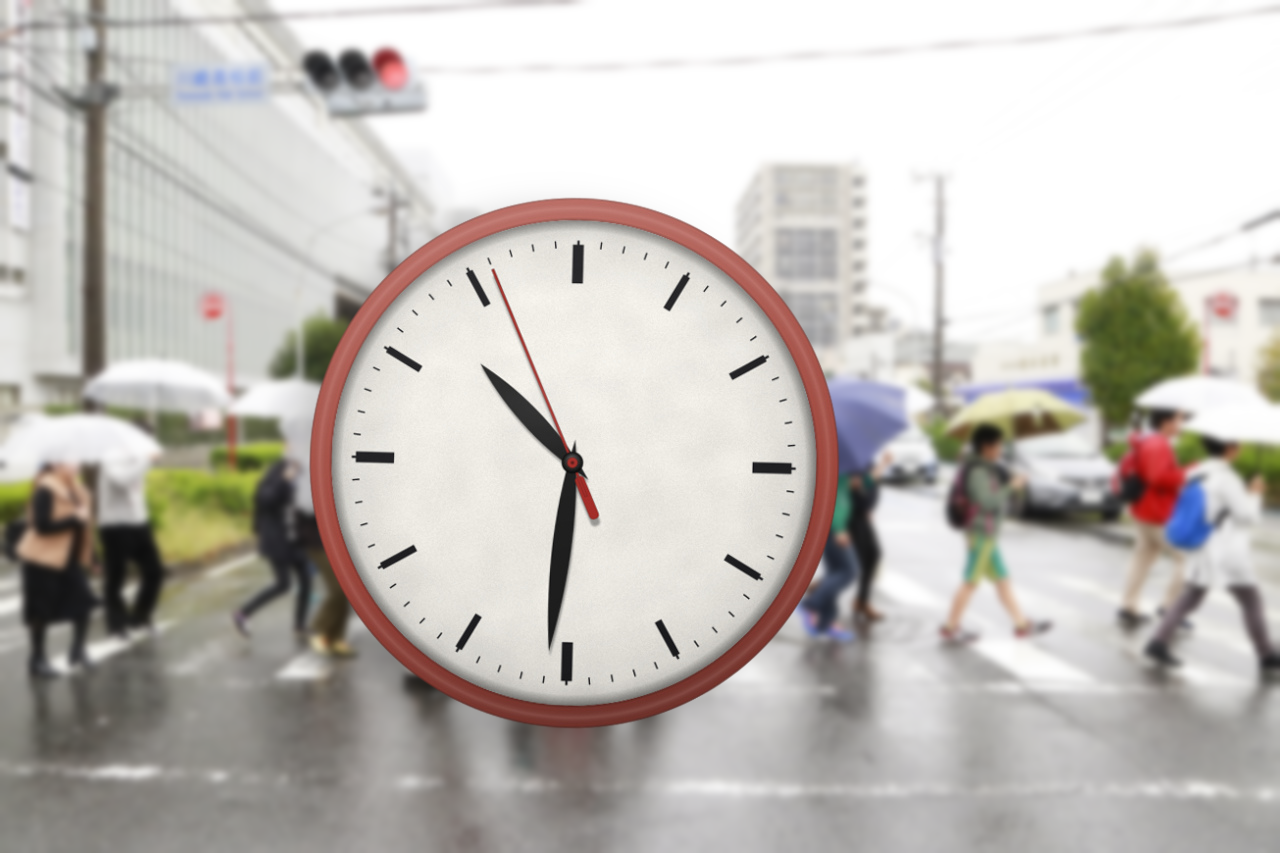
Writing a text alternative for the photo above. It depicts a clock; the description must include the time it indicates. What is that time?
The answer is 10:30:56
